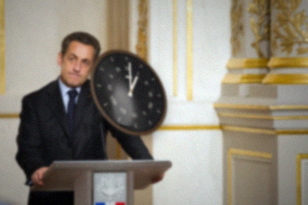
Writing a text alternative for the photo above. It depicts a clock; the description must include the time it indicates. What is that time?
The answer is 1:01
